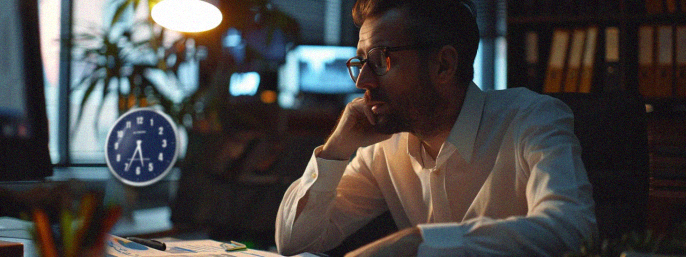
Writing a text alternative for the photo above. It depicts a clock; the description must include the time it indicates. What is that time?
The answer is 5:34
